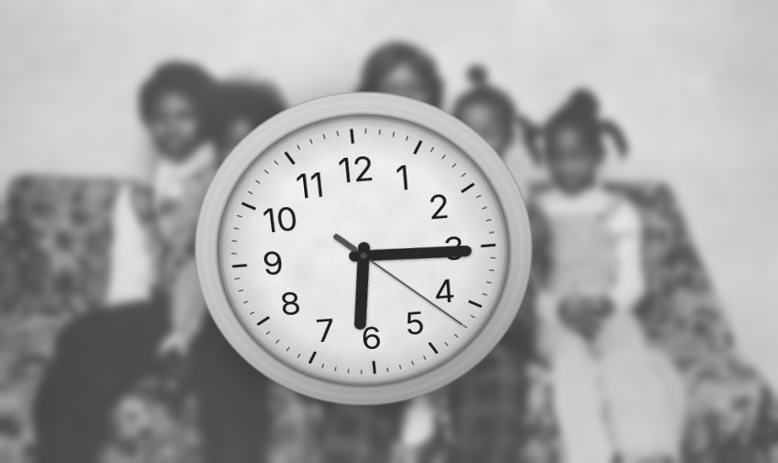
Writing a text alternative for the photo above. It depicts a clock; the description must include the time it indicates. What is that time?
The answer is 6:15:22
